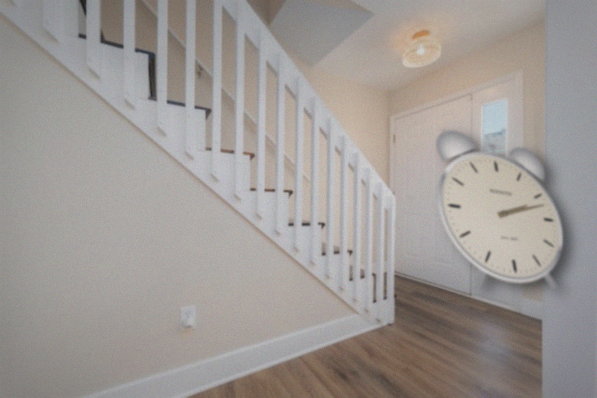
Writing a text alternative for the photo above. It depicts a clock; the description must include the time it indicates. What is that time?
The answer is 2:12
